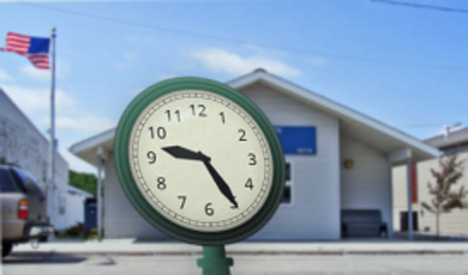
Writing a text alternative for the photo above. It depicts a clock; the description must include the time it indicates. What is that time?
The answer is 9:25
